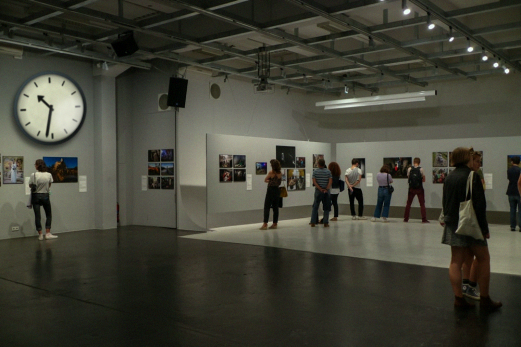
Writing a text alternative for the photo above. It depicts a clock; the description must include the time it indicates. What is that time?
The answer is 10:32
